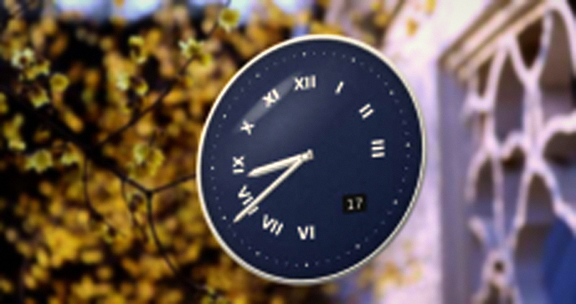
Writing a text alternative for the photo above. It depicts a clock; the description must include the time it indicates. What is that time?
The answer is 8:39
